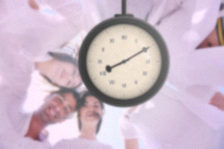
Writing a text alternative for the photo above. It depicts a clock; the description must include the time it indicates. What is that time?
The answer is 8:10
